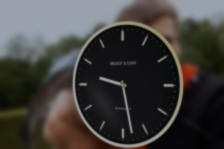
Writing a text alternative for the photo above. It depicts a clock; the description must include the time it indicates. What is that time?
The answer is 9:28
